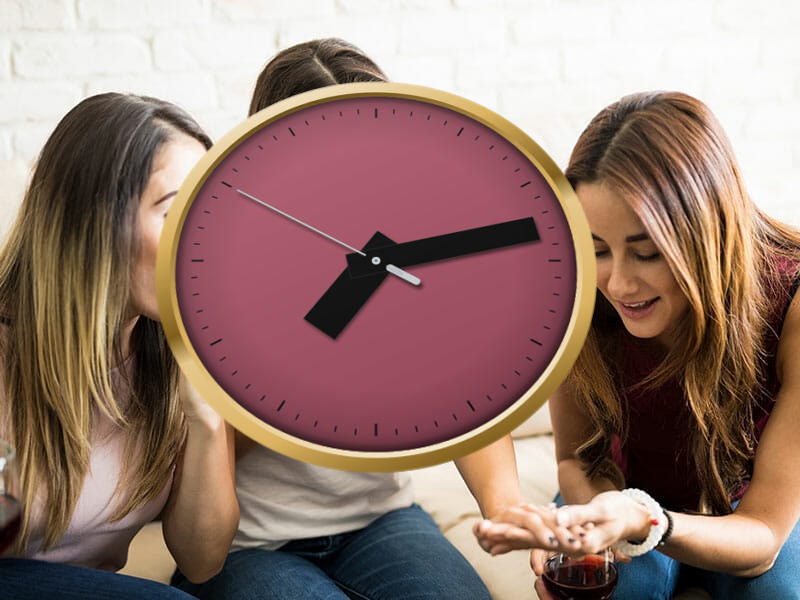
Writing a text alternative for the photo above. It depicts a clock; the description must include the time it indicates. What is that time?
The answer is 7:12:50
